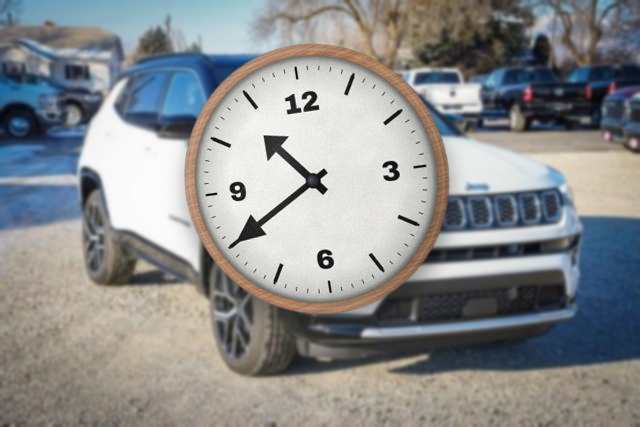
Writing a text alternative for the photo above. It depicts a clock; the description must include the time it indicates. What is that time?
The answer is 10:40
